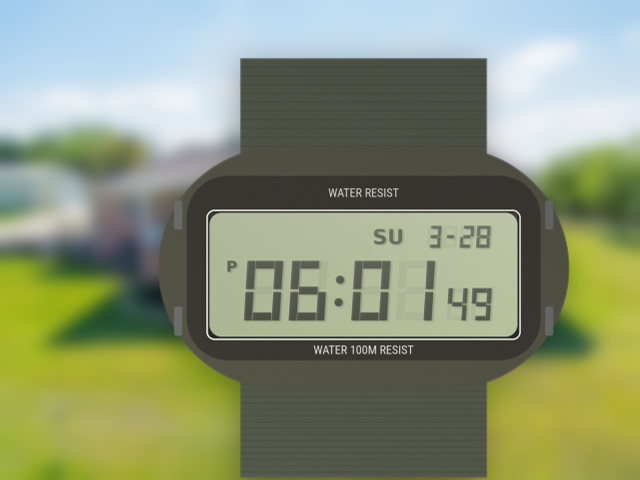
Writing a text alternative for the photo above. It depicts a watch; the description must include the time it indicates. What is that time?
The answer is 6:01:49
